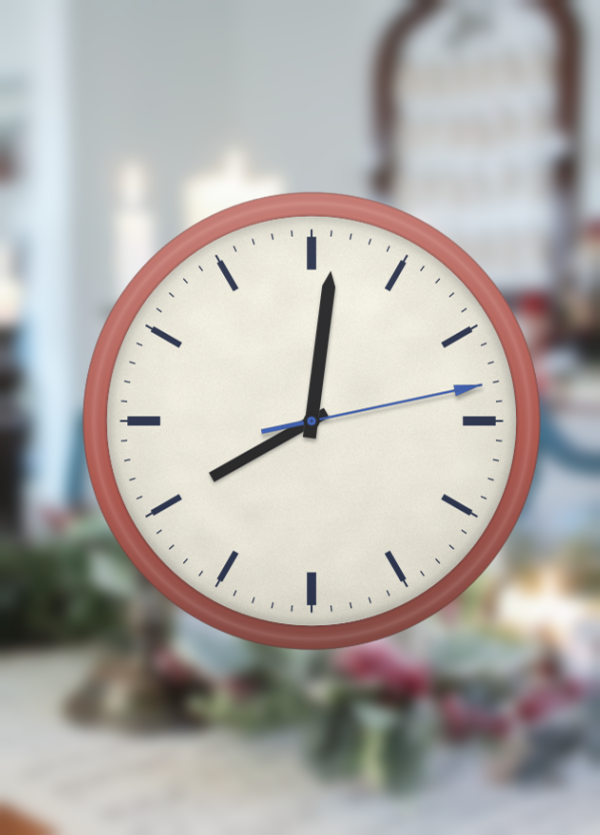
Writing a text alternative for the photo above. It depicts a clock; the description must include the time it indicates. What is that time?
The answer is 8:01:13
